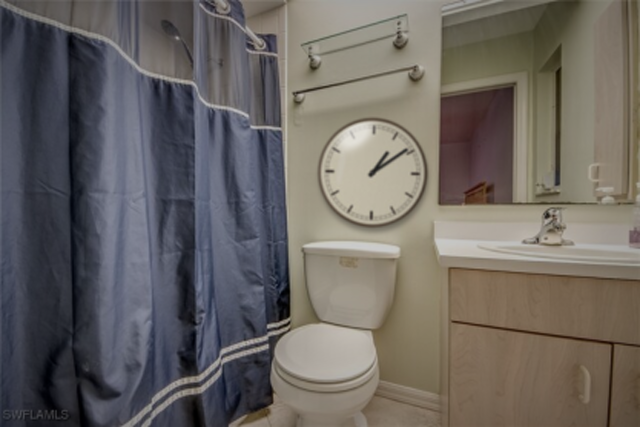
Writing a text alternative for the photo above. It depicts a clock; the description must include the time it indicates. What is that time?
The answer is 1:09
